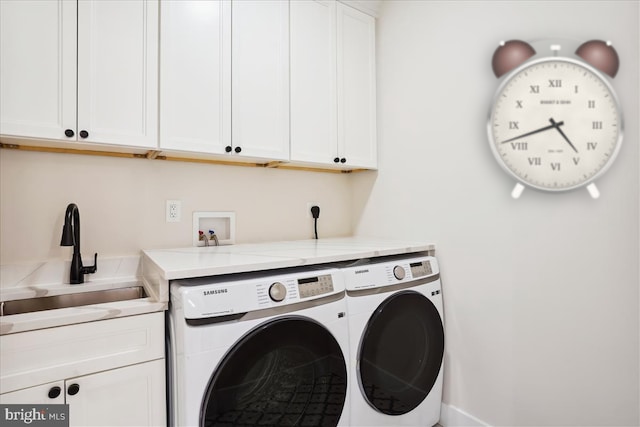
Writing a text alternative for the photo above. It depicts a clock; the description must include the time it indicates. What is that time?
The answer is 4:42
